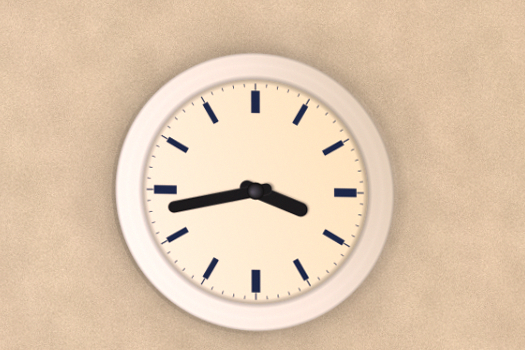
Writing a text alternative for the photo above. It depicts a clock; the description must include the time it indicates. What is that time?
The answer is 3:43
